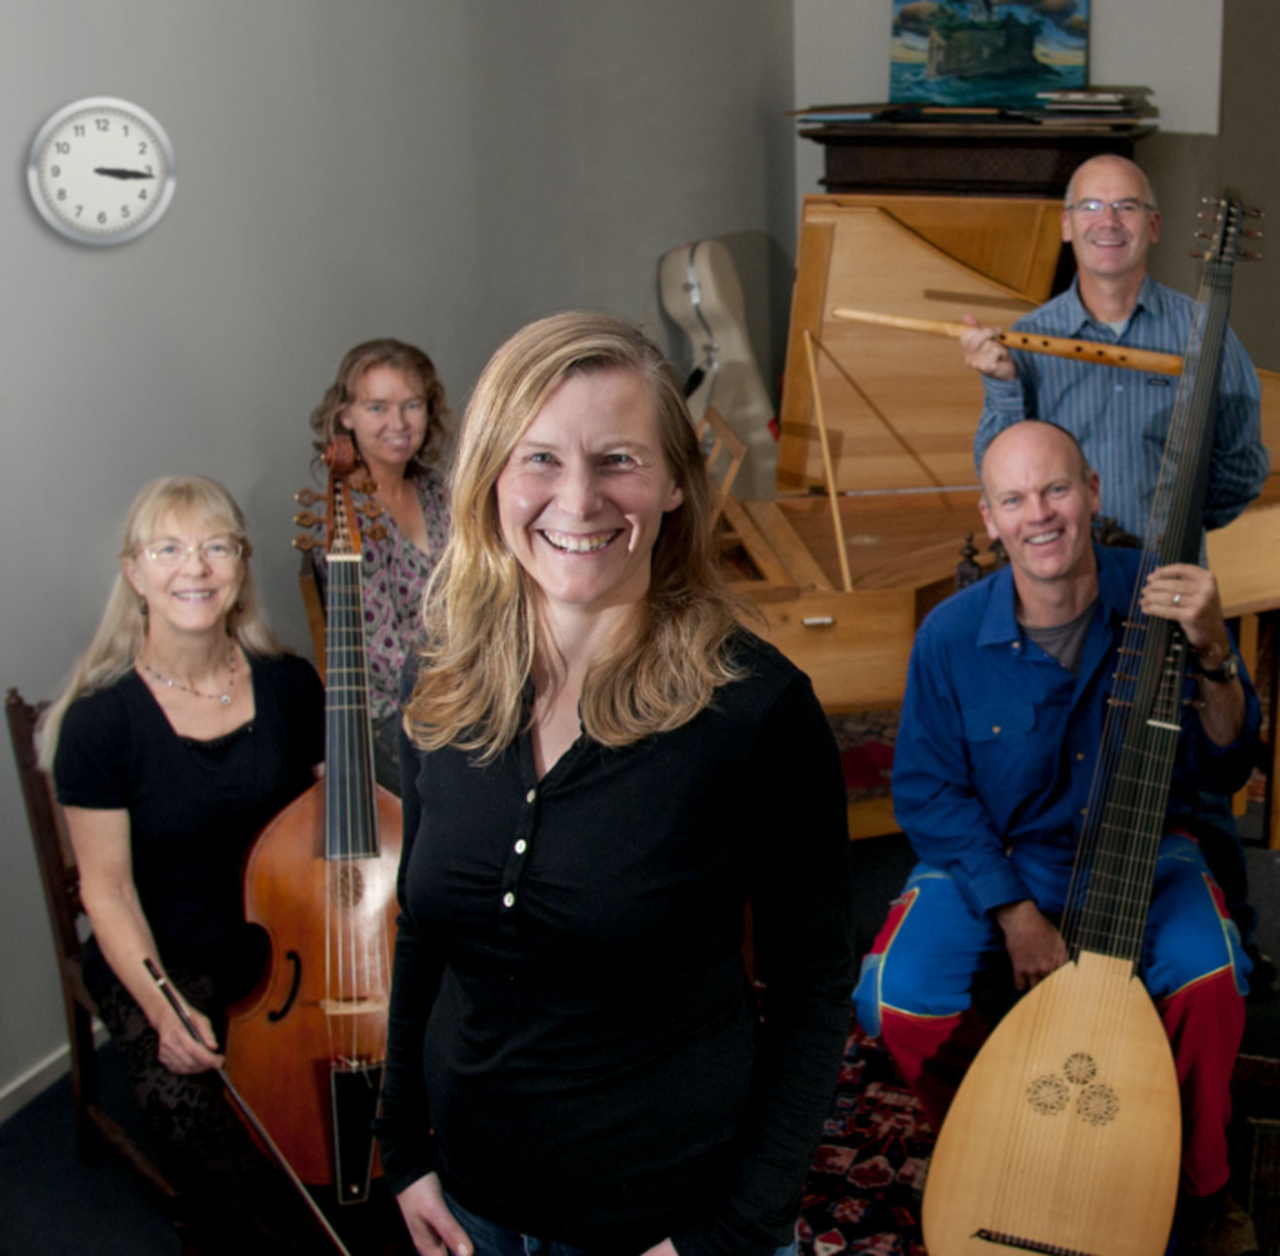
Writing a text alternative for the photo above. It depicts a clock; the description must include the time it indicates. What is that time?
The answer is 3:16
